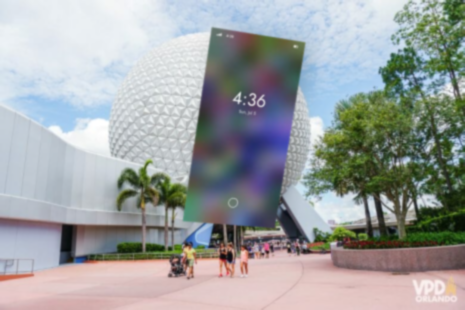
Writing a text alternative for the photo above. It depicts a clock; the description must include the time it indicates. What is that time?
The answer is 4:36
